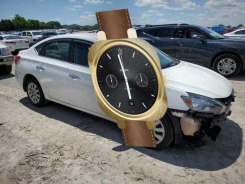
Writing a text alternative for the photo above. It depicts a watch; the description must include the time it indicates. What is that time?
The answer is 5:59
